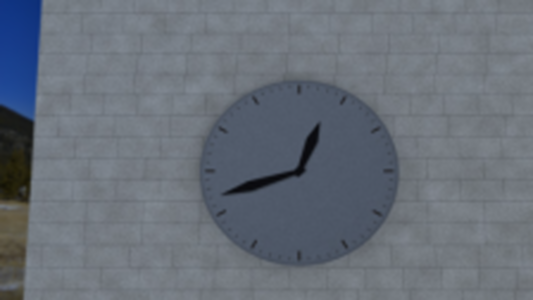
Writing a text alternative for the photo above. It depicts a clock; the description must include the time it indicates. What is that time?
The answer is 12:42
